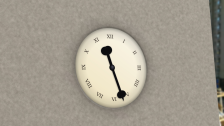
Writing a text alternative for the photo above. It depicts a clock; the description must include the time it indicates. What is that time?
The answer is 11:27
